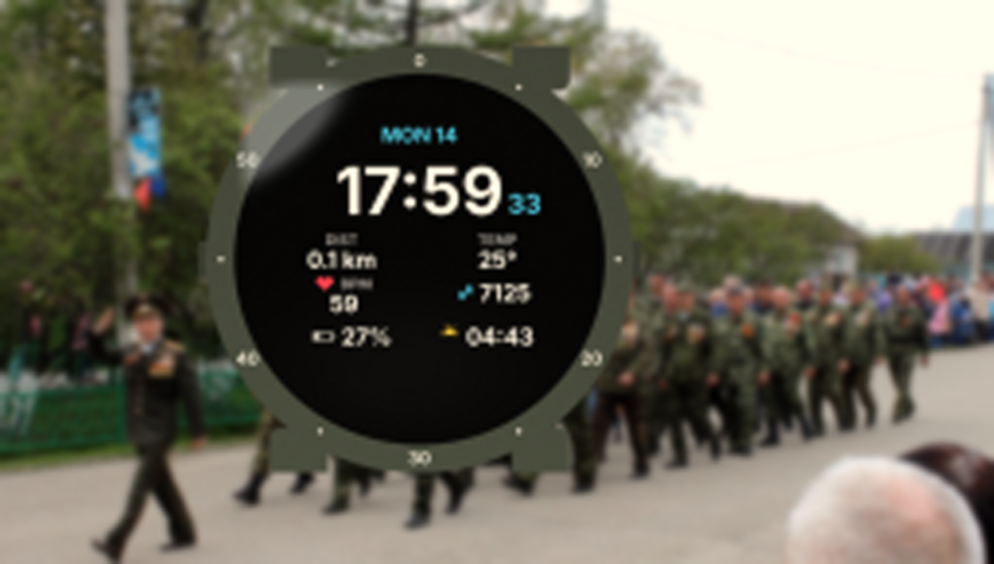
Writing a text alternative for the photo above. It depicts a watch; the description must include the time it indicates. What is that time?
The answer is 17:59
